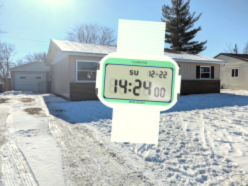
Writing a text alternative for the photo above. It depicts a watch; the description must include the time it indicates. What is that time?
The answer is 14:24:00
